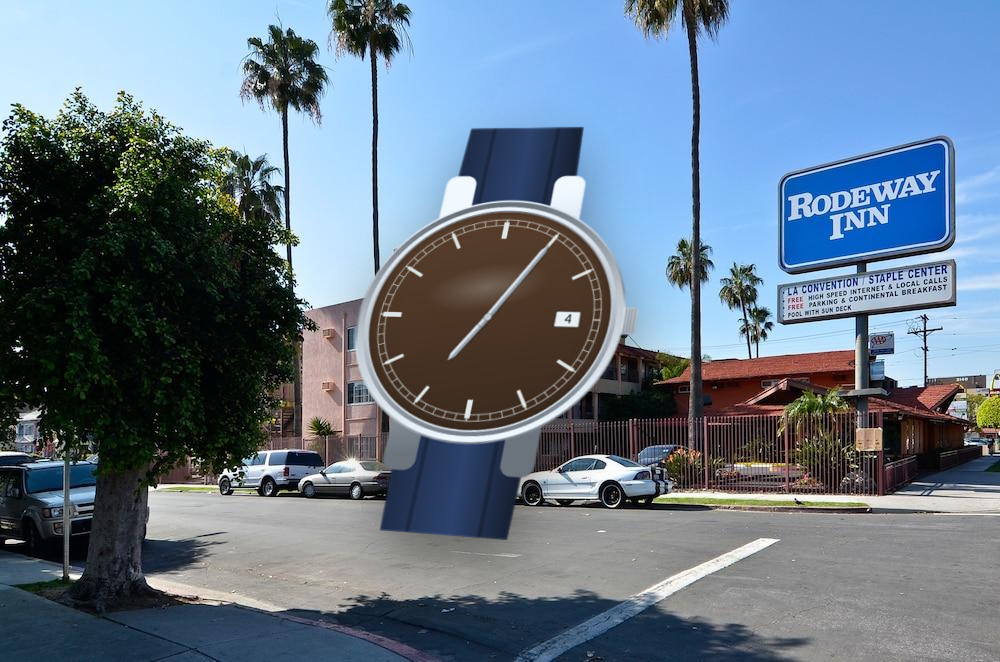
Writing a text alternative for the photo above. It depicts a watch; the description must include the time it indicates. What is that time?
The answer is 7:05
